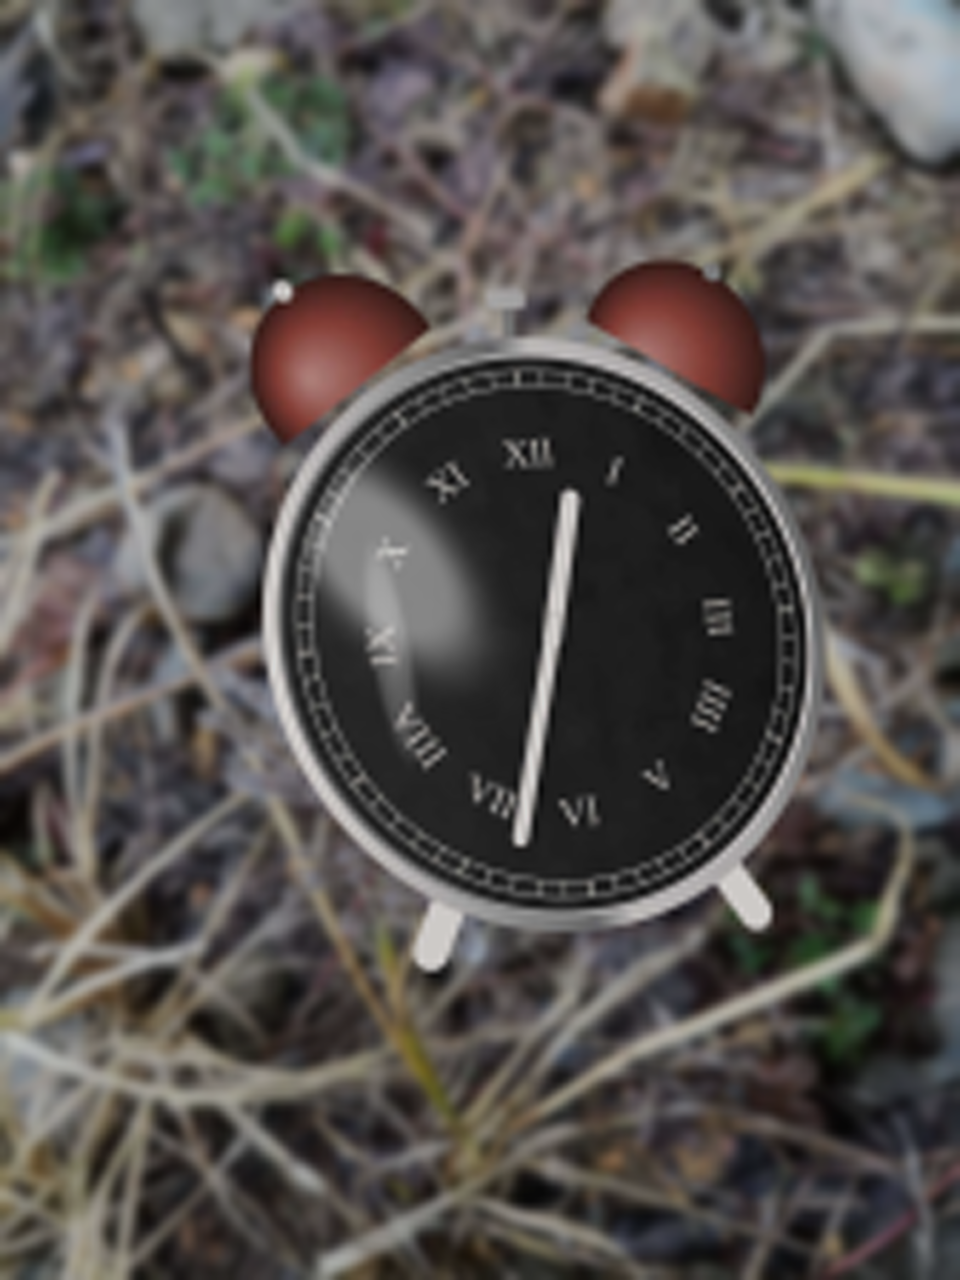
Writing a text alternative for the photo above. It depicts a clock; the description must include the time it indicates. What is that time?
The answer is 12:33
